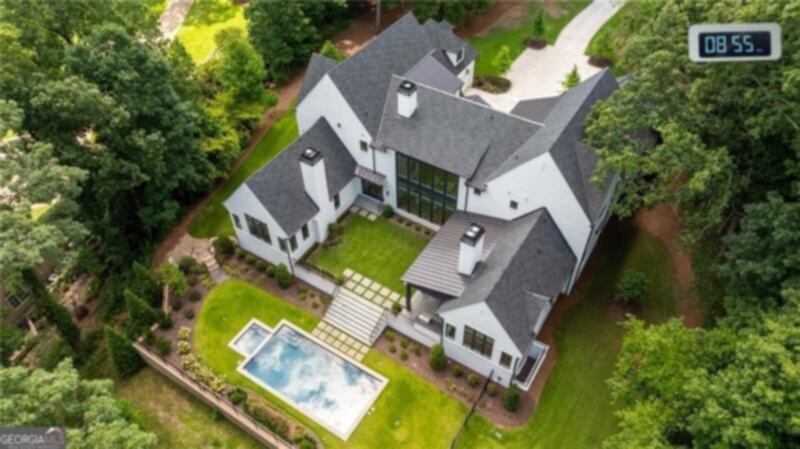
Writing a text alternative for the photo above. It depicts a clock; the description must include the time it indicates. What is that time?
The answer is 8:55
